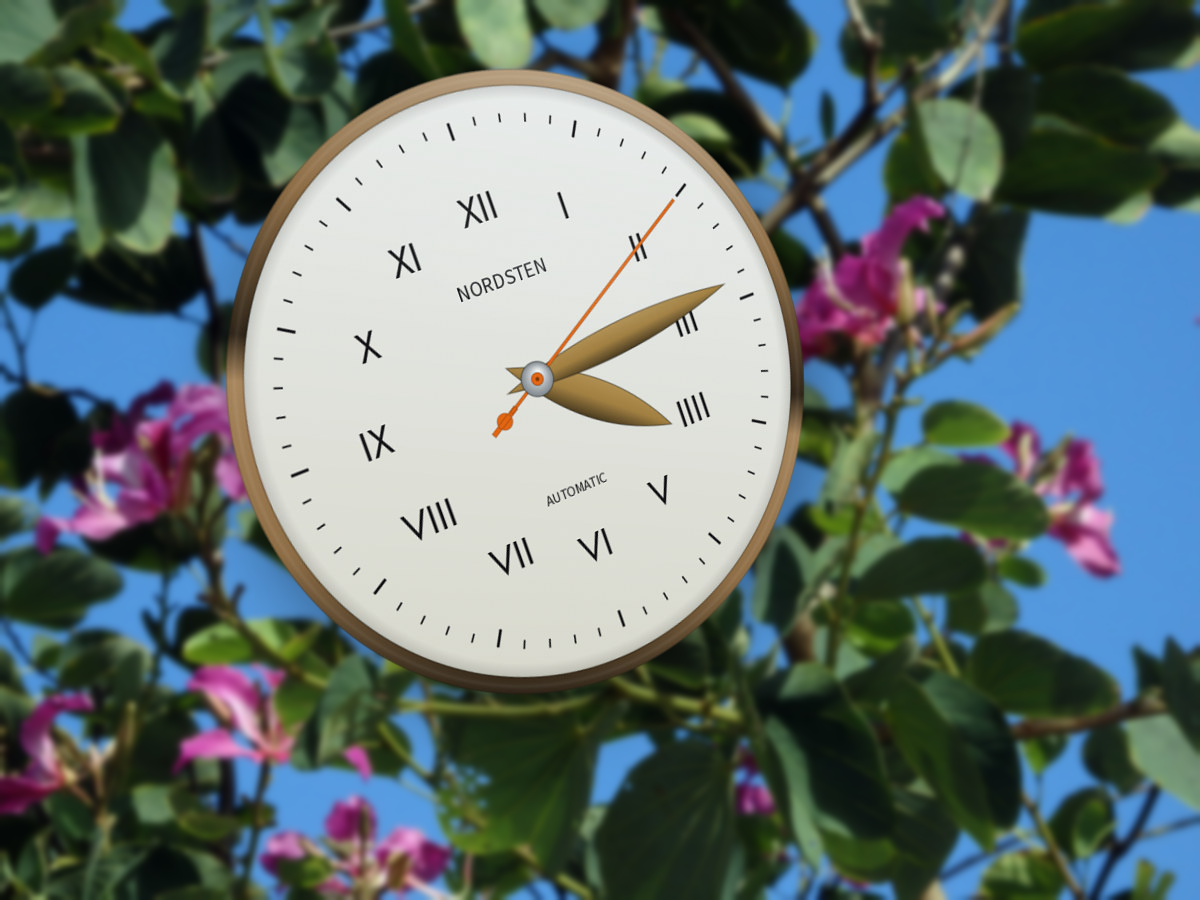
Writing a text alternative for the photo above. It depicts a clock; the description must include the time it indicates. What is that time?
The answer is 4:14:10
